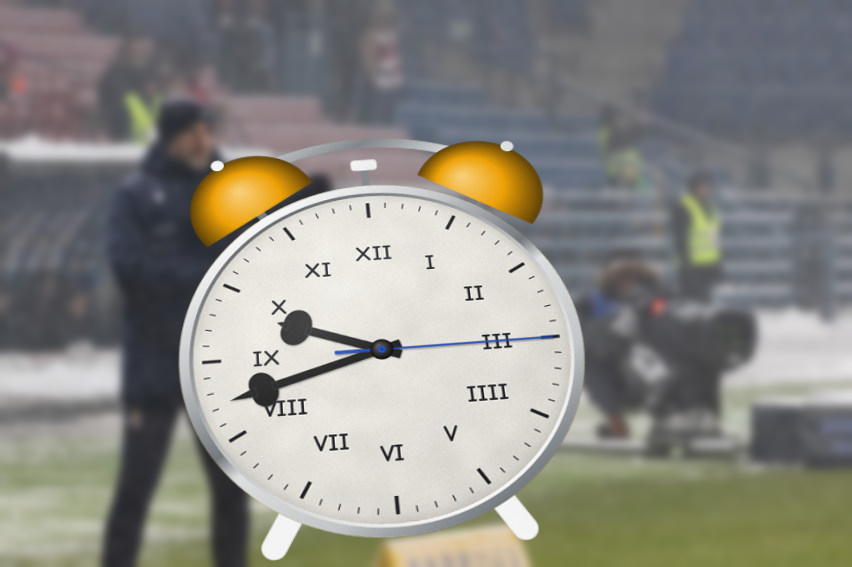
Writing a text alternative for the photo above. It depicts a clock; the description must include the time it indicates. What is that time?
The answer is 9:42:15
